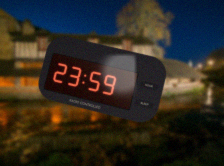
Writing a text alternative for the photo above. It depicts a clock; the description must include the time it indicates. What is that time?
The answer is 23:59
